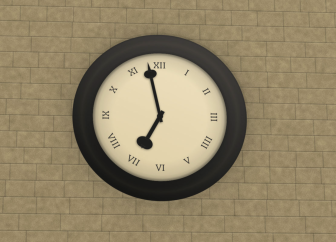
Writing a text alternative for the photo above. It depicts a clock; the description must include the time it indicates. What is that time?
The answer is 6:58
